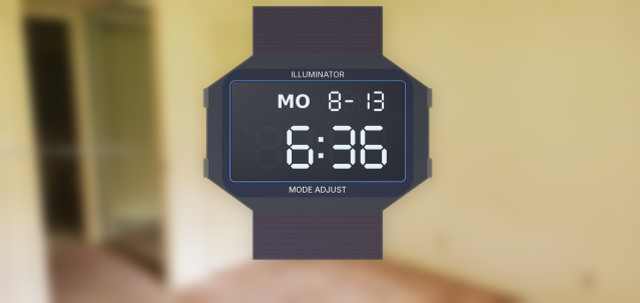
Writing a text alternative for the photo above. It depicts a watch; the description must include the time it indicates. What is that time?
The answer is 6:36
